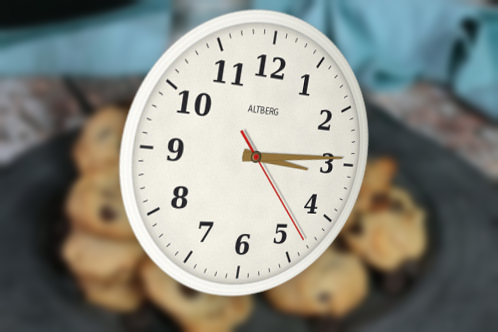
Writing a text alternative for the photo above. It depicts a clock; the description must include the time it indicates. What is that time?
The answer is 3:14:23
